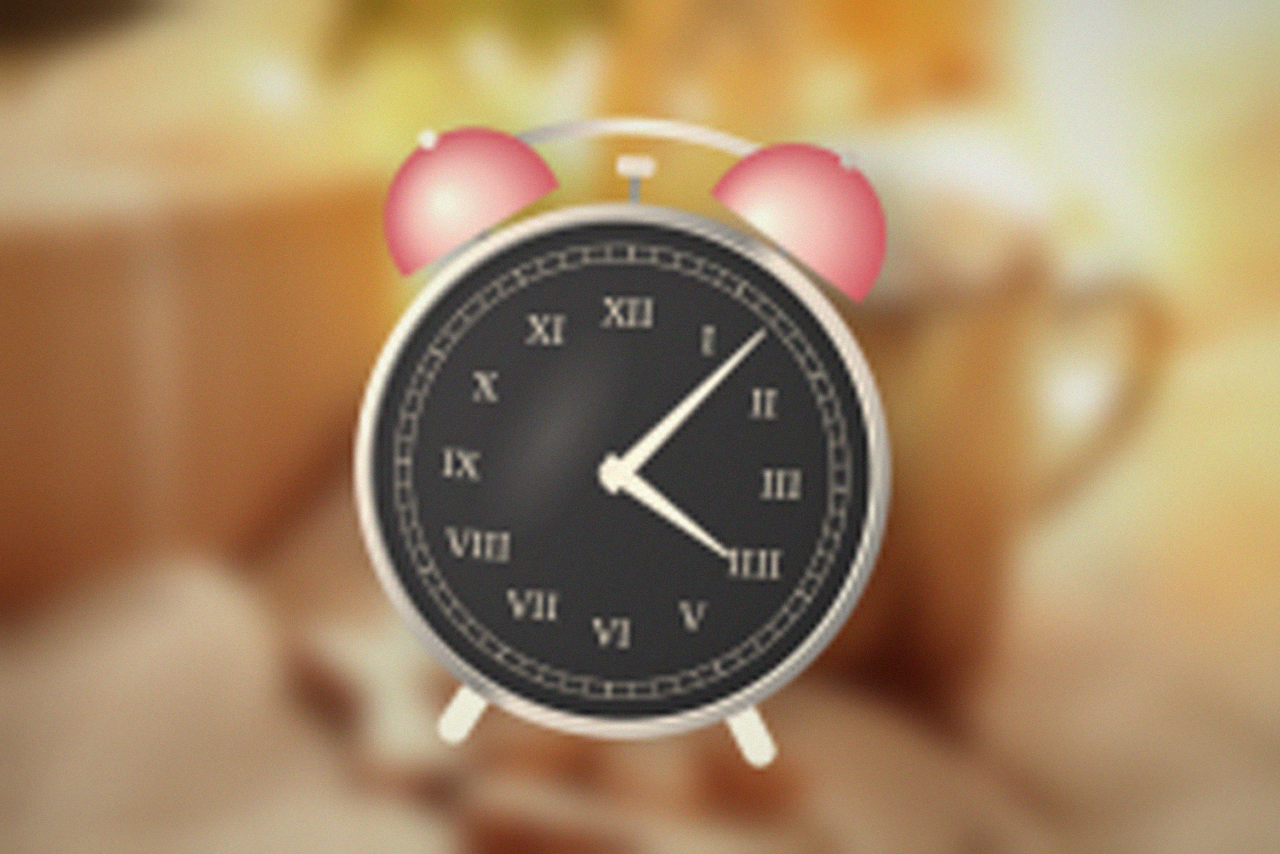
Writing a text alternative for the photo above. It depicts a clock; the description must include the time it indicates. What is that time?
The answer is 4:07
